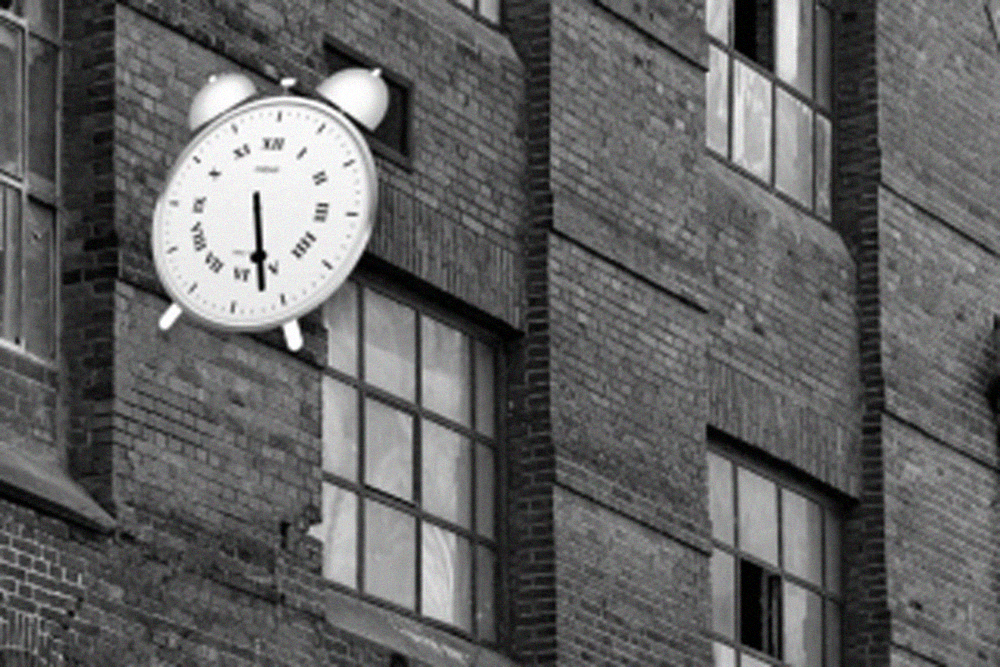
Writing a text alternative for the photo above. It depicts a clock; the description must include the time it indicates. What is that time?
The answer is 5:27
